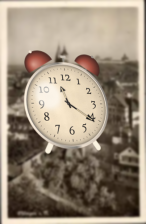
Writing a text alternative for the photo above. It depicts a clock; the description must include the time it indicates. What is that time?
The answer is 11:21
